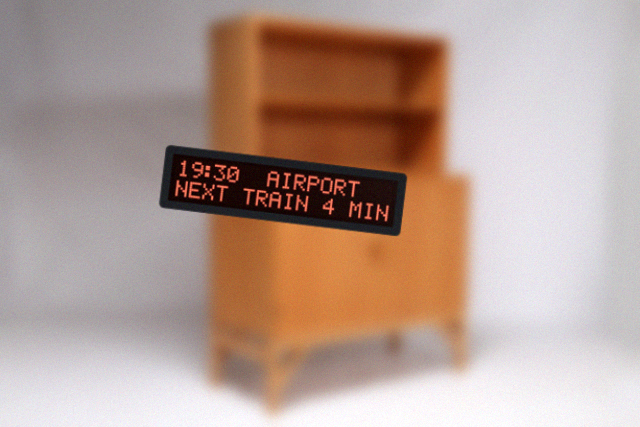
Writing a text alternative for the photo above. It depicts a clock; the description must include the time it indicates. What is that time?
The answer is 19:30
